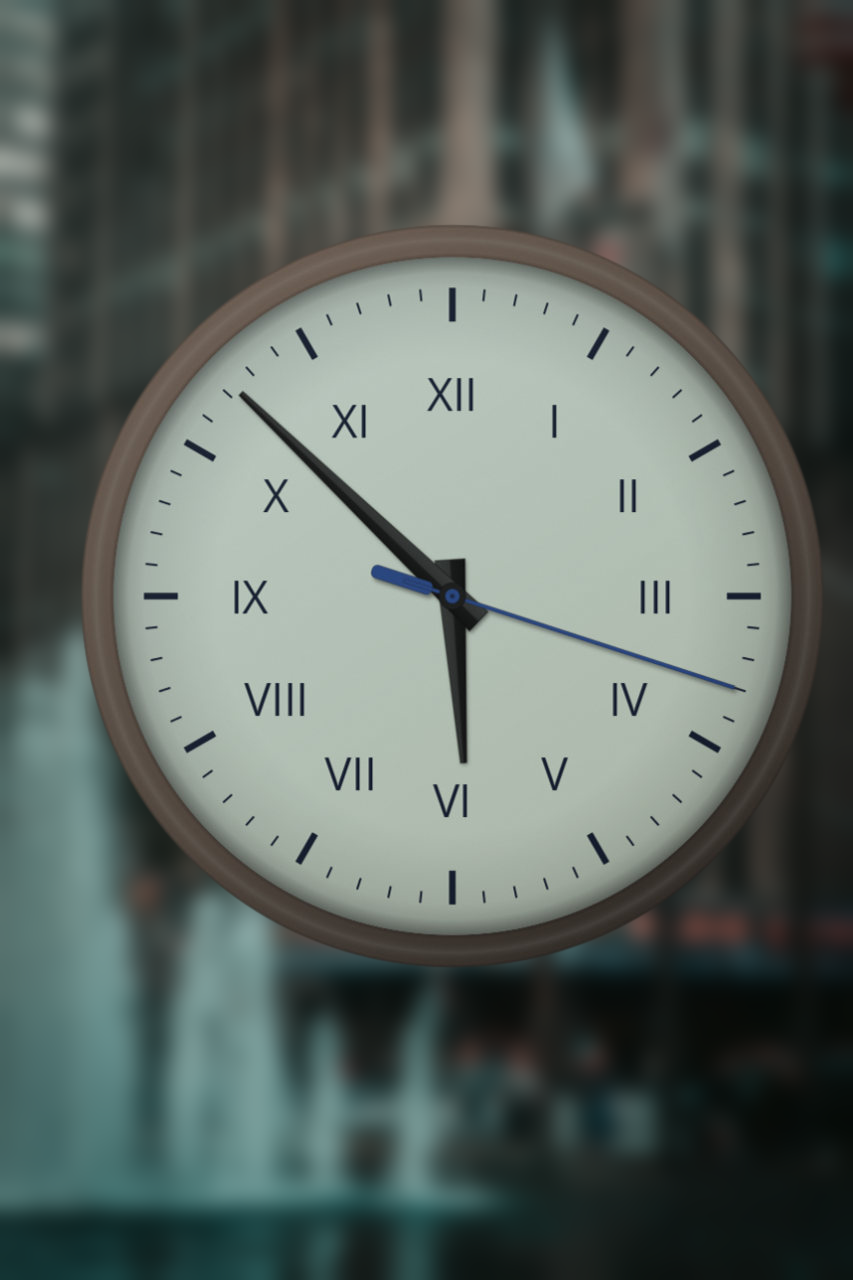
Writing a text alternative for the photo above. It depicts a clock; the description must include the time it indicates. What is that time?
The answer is 5:52:18
